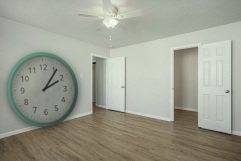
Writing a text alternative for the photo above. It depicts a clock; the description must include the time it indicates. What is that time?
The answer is 2:06
